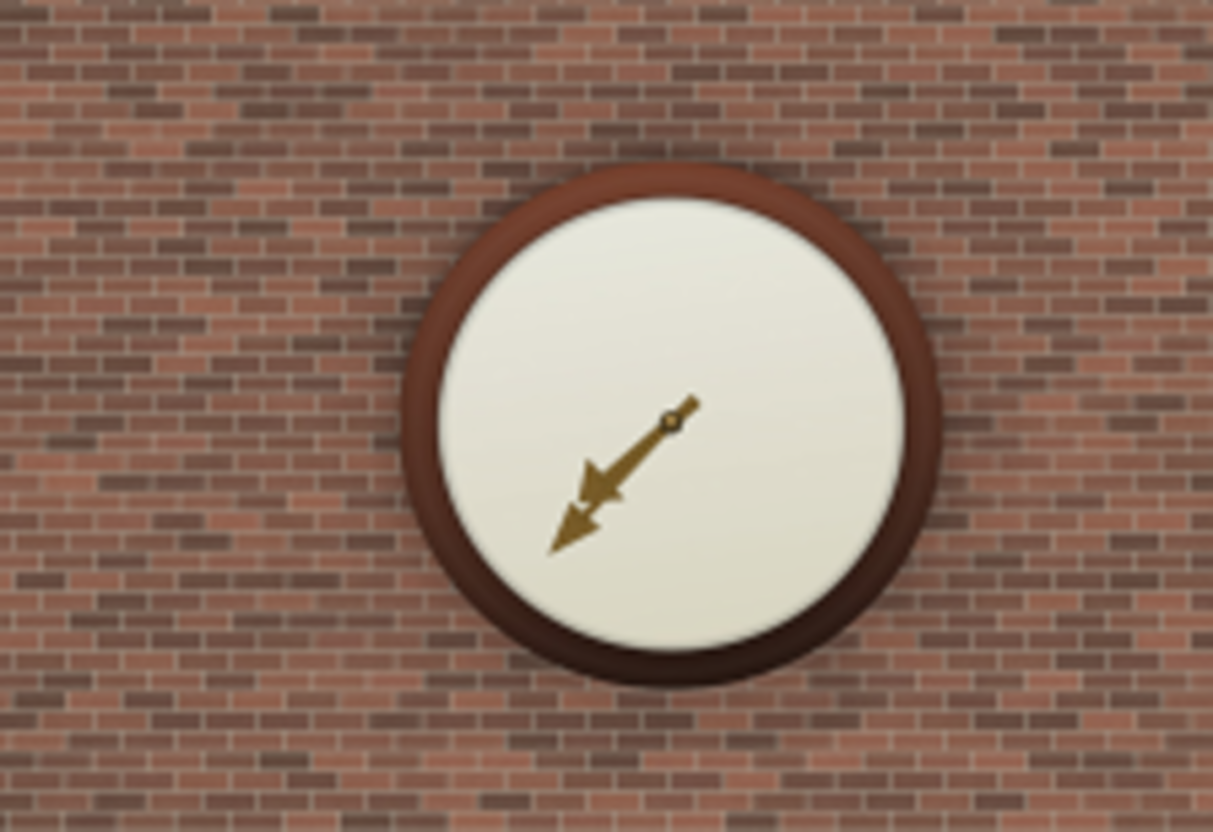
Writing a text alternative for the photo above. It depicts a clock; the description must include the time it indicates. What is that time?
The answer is 7:37
